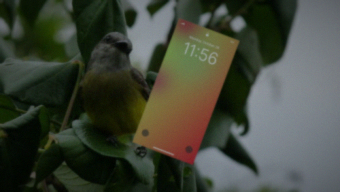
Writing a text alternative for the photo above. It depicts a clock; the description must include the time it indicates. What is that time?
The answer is 11:56
